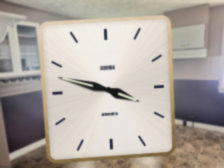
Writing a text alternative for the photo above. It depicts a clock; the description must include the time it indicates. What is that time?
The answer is 3:48
